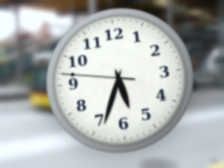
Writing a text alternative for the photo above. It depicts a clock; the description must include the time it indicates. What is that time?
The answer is 5:33:47
